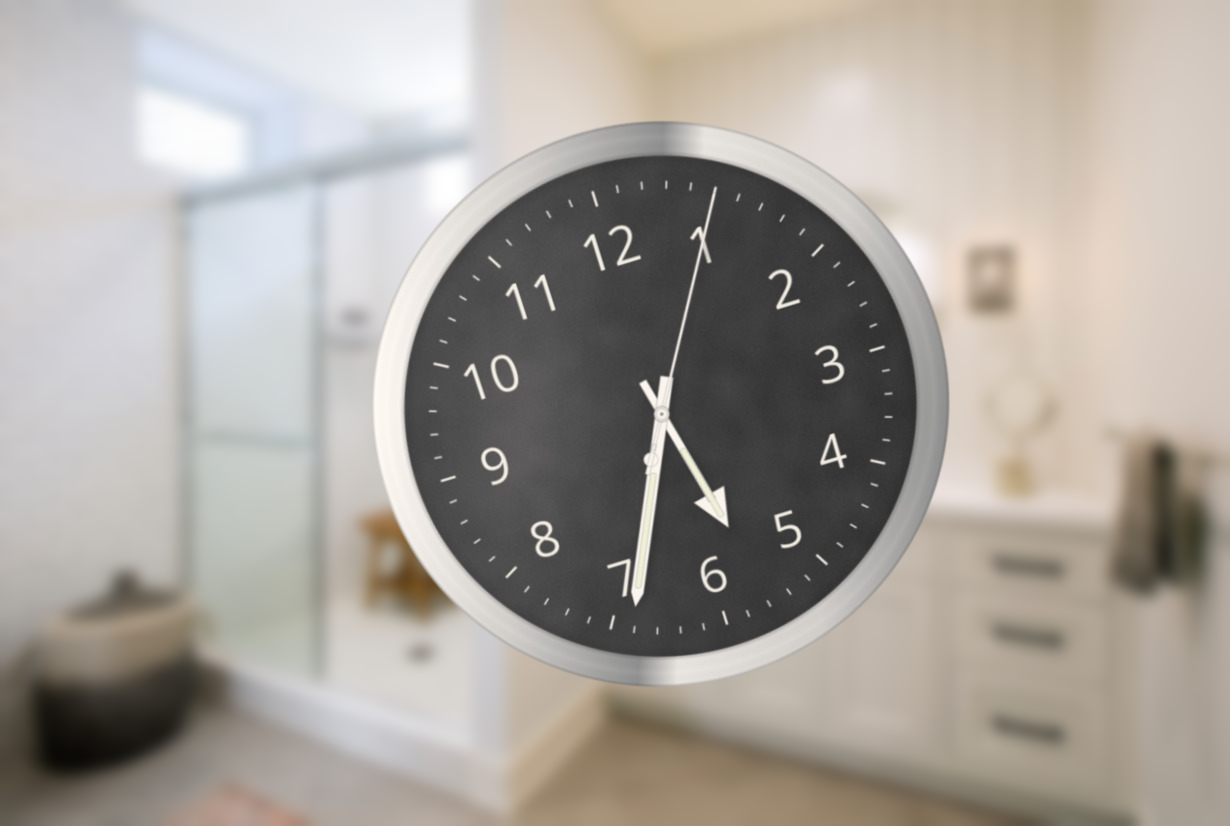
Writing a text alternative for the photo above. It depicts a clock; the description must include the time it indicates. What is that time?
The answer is 5:34:05
